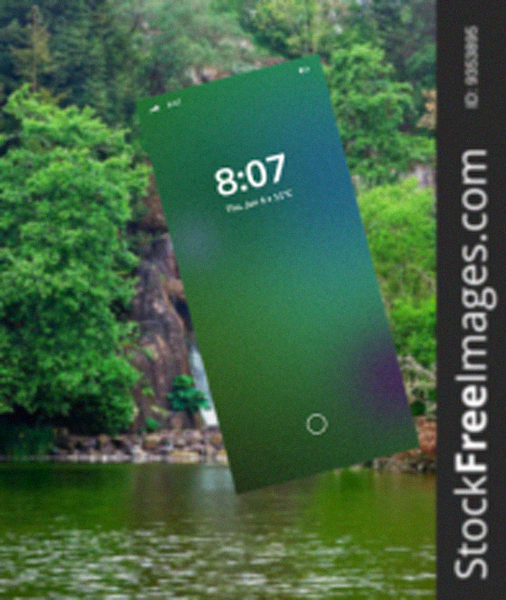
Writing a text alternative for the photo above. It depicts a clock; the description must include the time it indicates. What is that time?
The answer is 8:07
